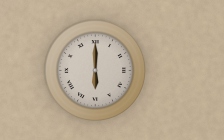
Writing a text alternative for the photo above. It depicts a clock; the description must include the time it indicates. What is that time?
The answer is 6:00
